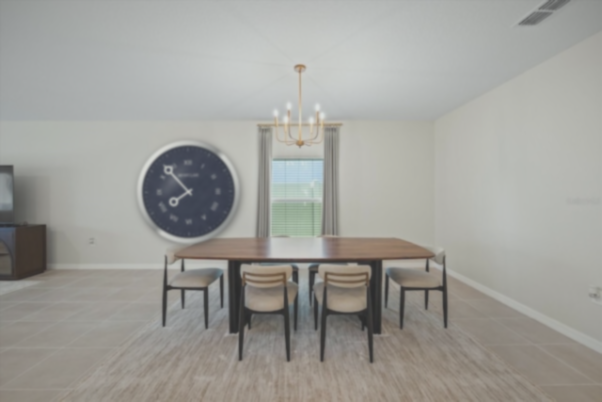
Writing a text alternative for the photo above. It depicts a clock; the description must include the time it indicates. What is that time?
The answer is 7:53
